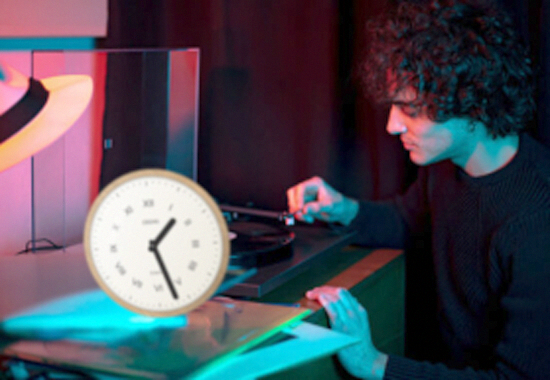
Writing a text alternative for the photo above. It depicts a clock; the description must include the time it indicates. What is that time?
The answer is 1:27
